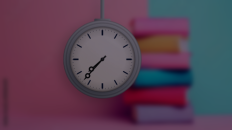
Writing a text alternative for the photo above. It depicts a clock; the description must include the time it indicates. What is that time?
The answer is 7:37
